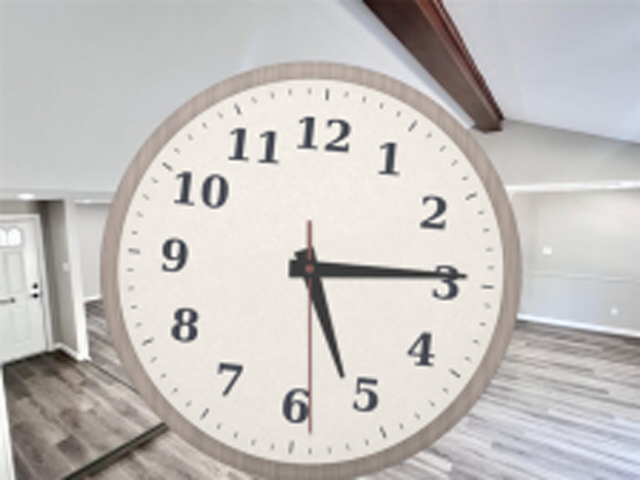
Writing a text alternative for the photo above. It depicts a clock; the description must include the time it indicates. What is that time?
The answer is 5:14:29
